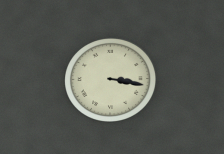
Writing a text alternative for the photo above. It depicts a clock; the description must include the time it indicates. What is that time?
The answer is 3:17
